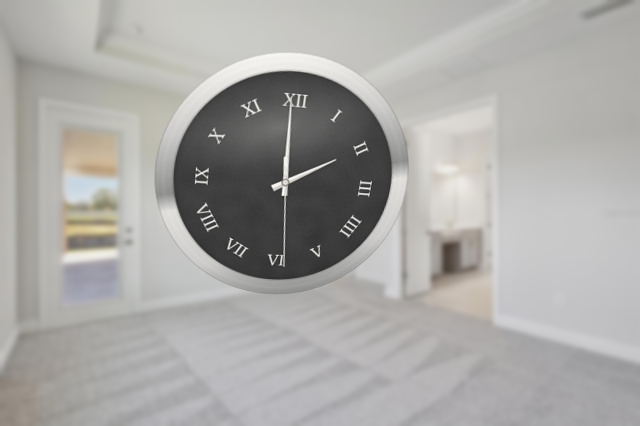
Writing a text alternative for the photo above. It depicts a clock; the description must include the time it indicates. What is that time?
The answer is 1:59:29
